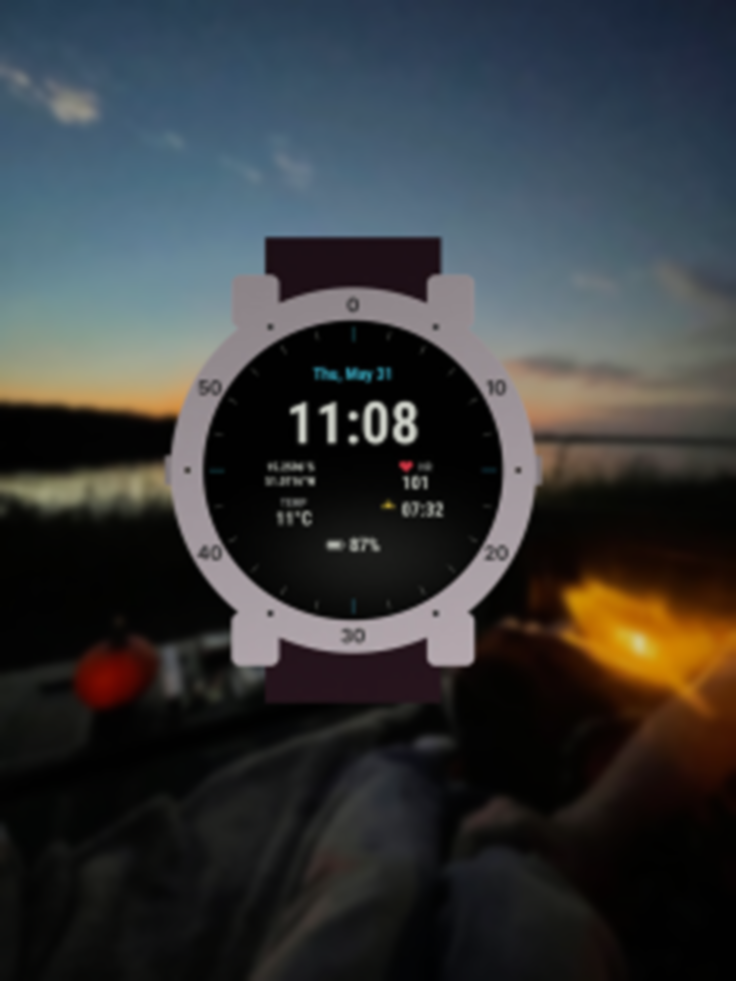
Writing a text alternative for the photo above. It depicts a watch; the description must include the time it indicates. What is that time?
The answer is 11:08
